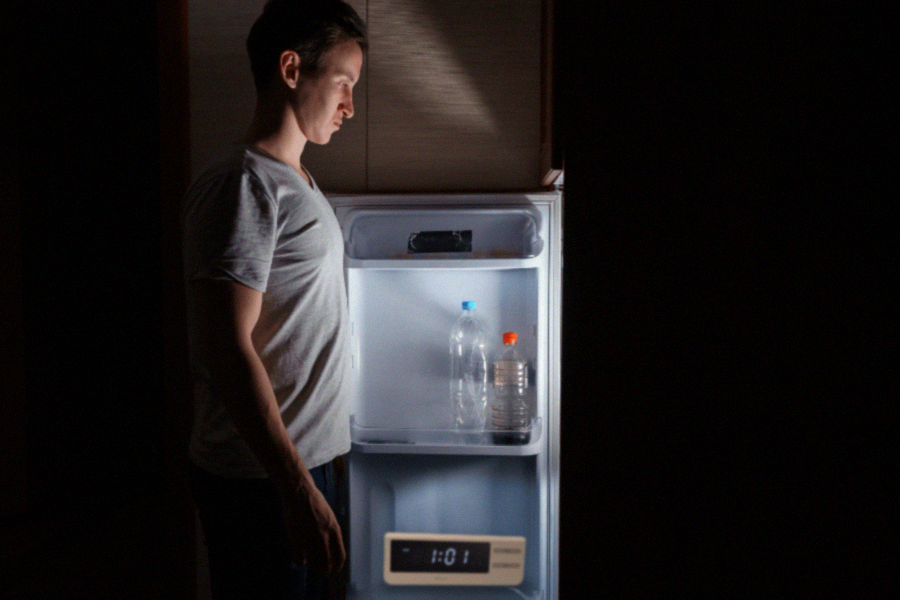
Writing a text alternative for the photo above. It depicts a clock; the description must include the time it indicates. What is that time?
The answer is 1:01
